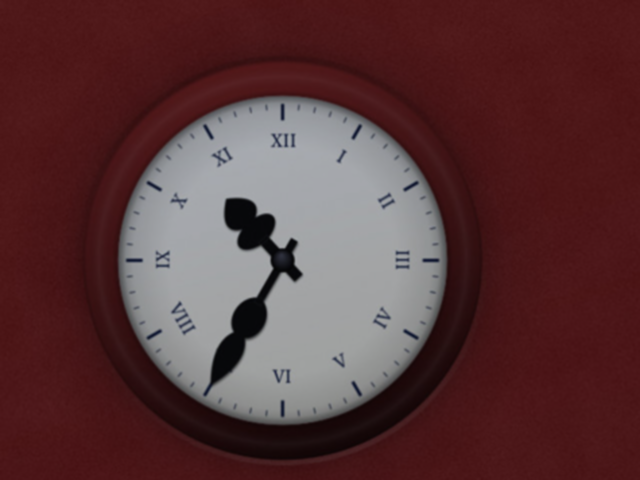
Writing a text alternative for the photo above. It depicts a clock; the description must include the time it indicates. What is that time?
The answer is 10:35
